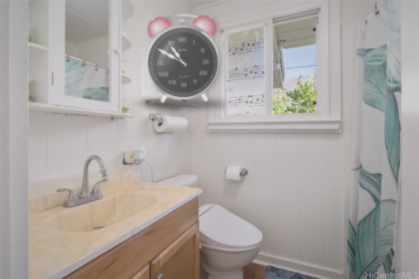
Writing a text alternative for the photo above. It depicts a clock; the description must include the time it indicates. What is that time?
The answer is 10:50
